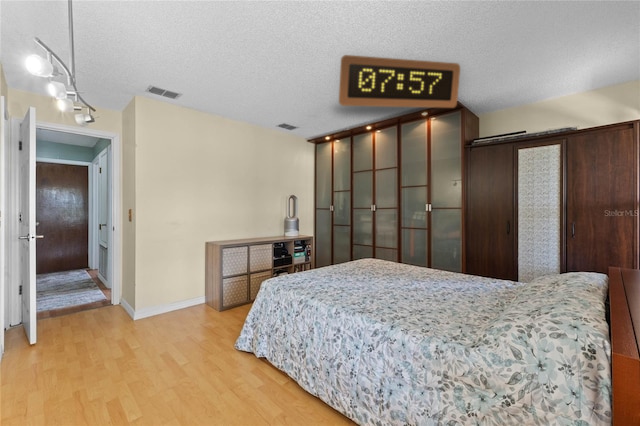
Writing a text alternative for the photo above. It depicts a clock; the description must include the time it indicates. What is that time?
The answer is 7:57
